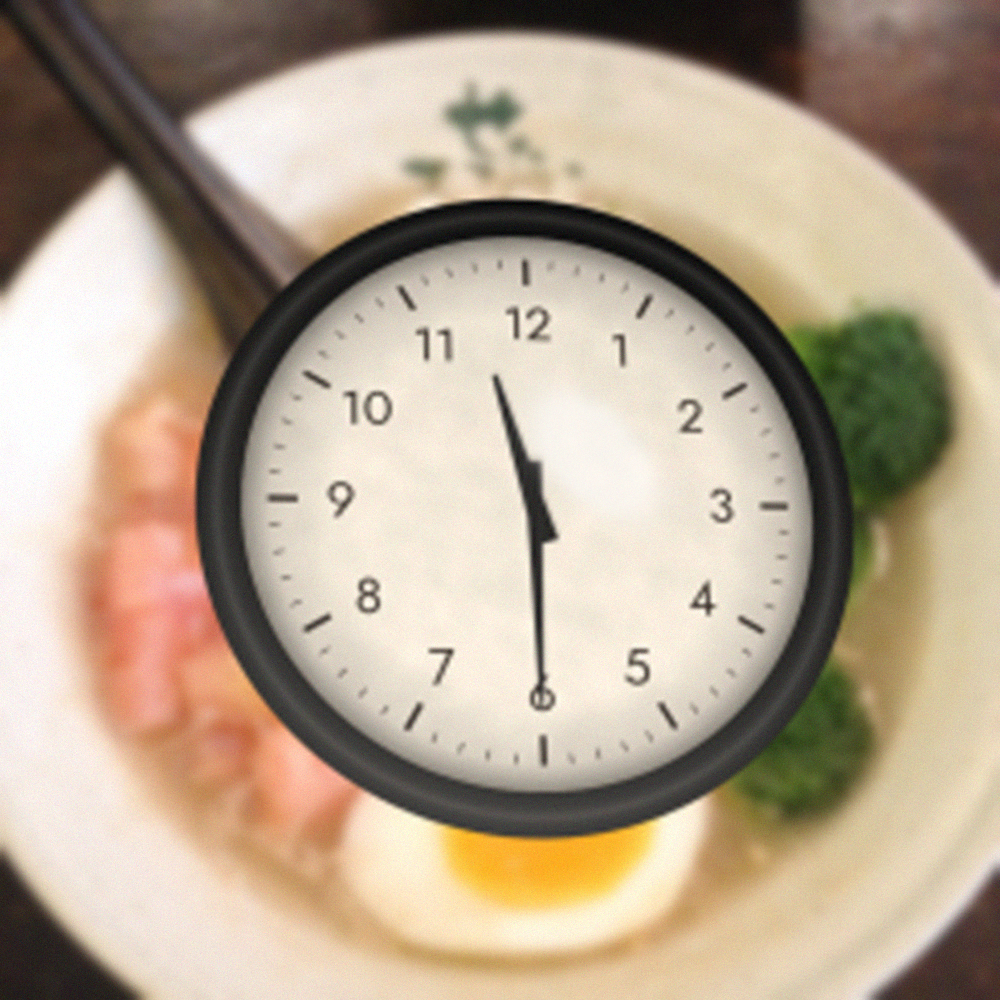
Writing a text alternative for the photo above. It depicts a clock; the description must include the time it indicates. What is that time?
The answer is 11:30
